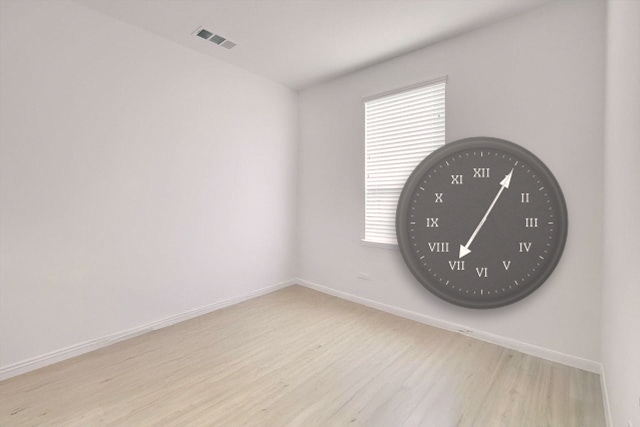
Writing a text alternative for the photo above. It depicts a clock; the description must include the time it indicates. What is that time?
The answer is 7:05:05
